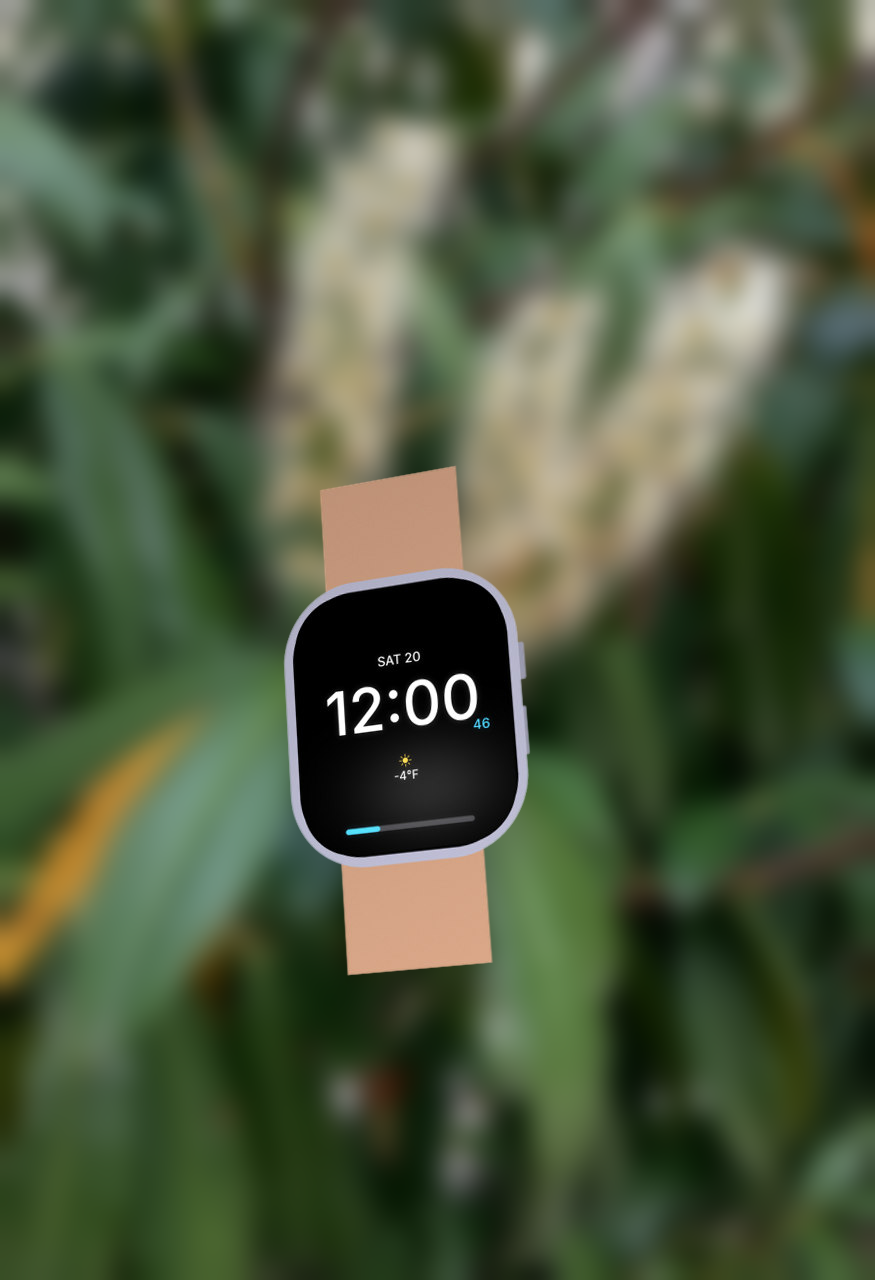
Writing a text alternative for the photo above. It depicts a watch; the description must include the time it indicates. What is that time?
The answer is 12:00:46
